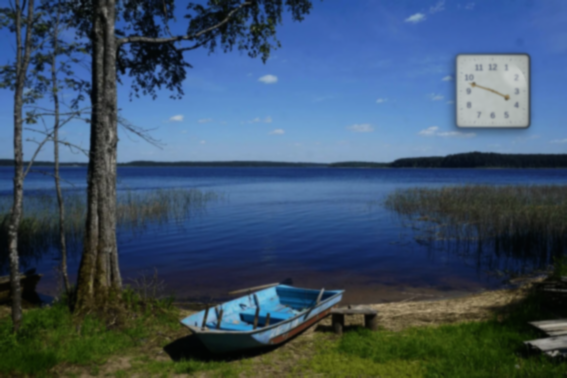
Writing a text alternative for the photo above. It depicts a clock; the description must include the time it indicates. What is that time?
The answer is 3:48
